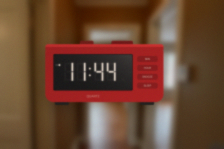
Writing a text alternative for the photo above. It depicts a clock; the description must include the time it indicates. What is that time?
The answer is 11:44
